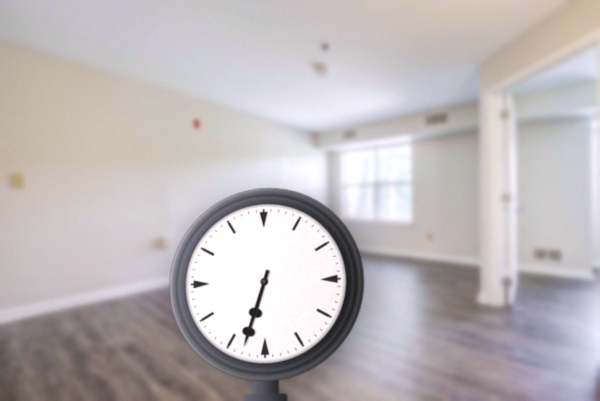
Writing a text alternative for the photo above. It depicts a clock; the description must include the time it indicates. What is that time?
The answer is 6:33
